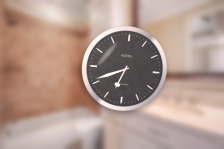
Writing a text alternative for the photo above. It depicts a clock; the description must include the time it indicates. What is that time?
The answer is 6:41
